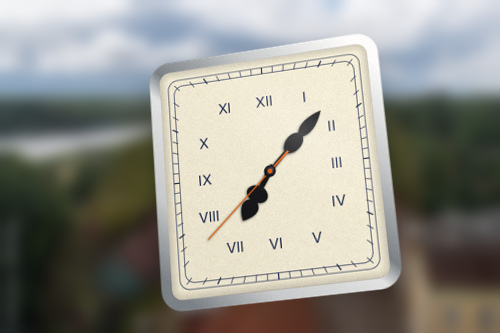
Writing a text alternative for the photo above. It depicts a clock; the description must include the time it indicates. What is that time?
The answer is 7:07:38
